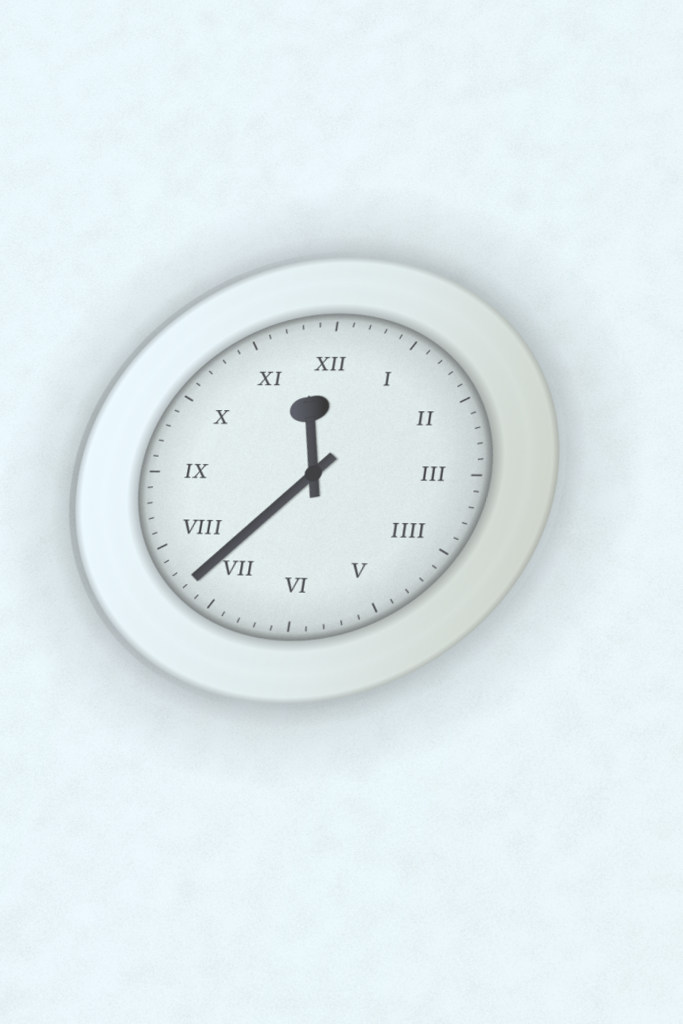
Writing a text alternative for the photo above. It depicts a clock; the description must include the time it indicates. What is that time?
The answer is 11:37
